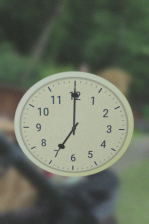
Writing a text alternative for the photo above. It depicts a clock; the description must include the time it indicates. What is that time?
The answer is 7:00
